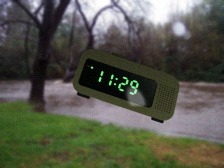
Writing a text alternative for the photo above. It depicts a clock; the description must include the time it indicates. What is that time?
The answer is 11:29
